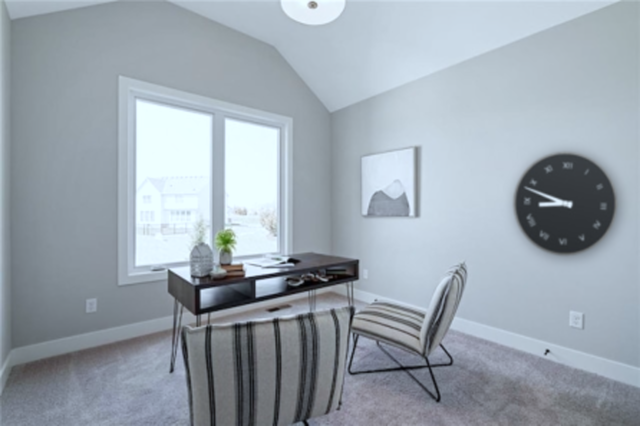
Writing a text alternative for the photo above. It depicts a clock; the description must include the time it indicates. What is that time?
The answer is 8:48
